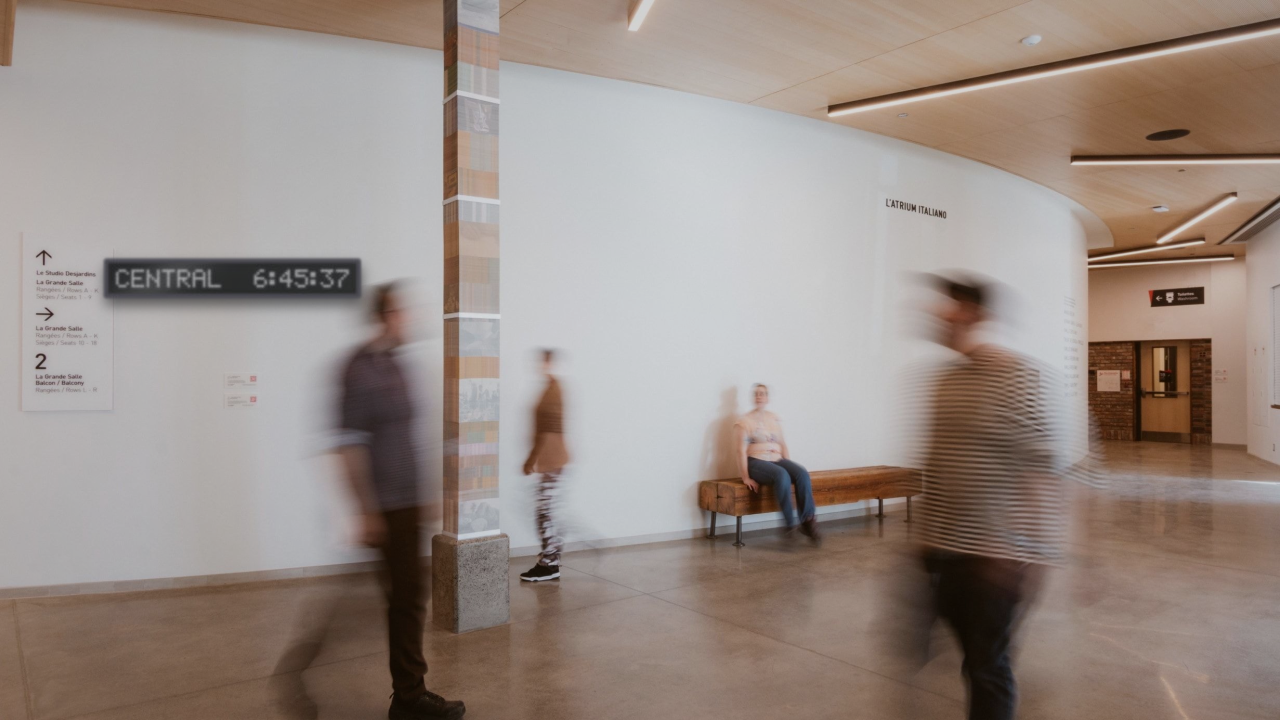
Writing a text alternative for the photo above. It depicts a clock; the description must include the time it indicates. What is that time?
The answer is 6:45:37
